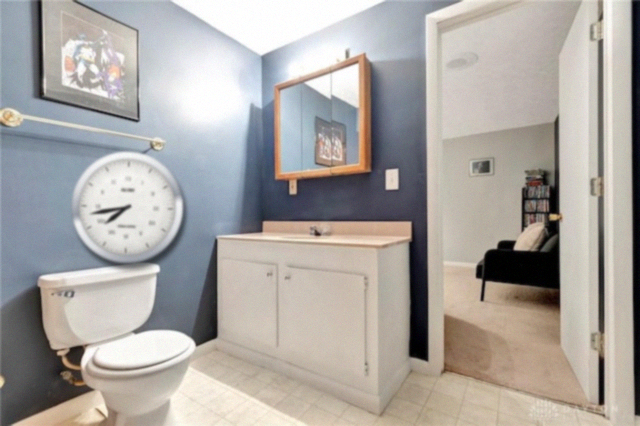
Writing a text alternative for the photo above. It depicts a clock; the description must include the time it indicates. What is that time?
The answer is 7:43
